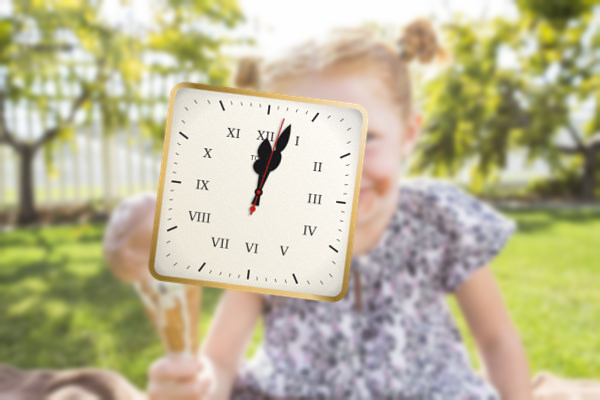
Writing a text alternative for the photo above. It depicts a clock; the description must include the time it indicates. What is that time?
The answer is 12:03:02
